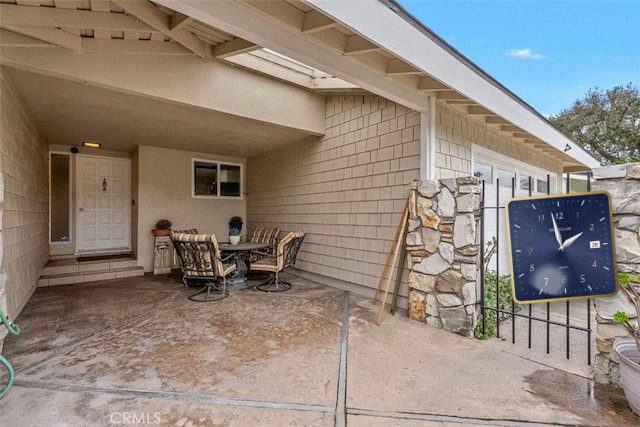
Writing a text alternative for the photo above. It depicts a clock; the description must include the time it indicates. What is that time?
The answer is 1:58
